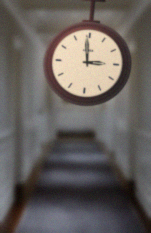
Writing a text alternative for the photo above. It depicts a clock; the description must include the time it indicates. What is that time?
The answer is 2:59
